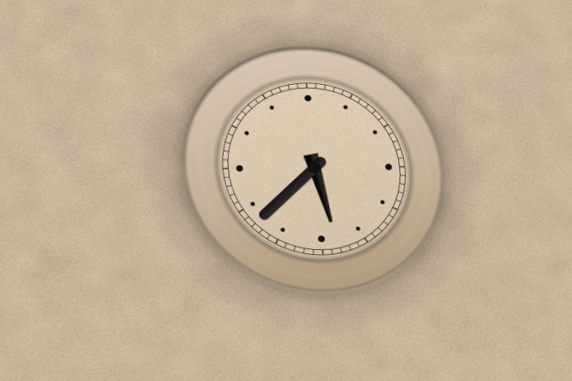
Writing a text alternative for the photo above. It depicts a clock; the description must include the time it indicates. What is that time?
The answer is 5:38
